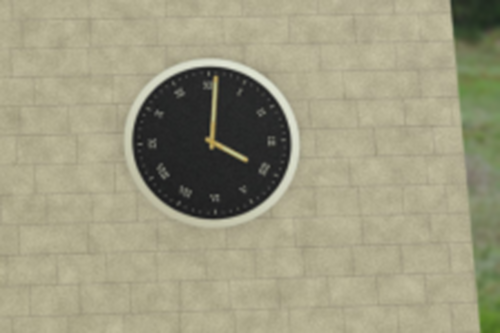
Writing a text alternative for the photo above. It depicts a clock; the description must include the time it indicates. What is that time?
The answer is 4:01
